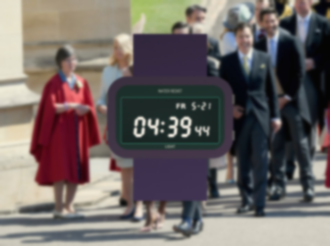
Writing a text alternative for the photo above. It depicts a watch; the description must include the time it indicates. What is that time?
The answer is 4:39:44
